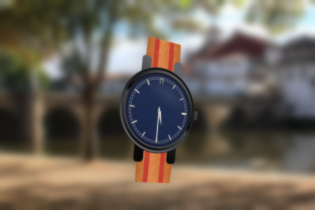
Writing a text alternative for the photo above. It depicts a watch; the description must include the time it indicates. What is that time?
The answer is 5:30
